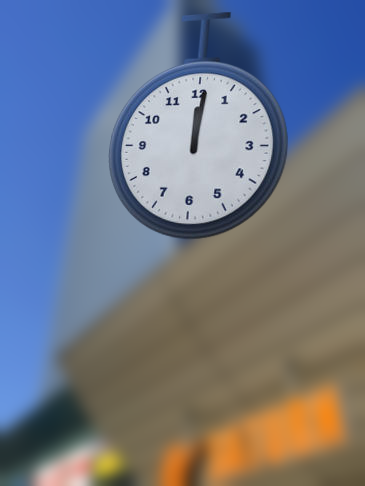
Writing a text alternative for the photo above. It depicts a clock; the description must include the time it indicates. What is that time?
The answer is 12:01
